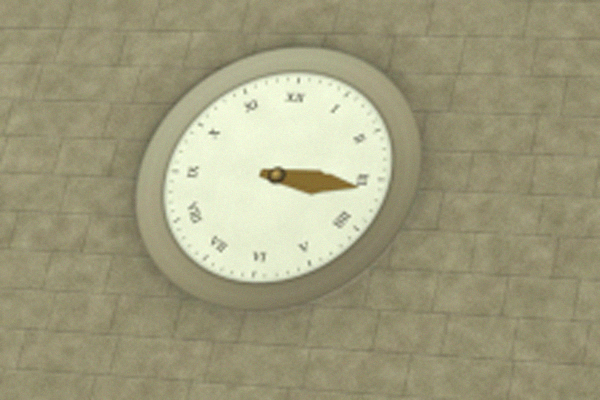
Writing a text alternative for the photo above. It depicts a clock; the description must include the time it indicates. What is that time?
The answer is 3:16
